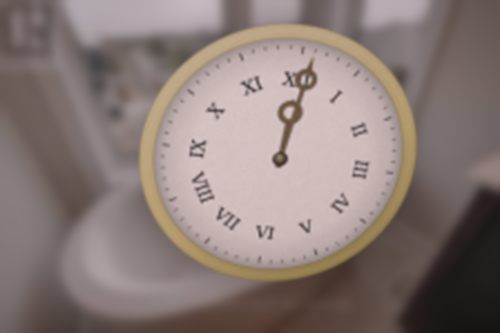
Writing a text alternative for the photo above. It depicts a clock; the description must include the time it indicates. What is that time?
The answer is 12:01
